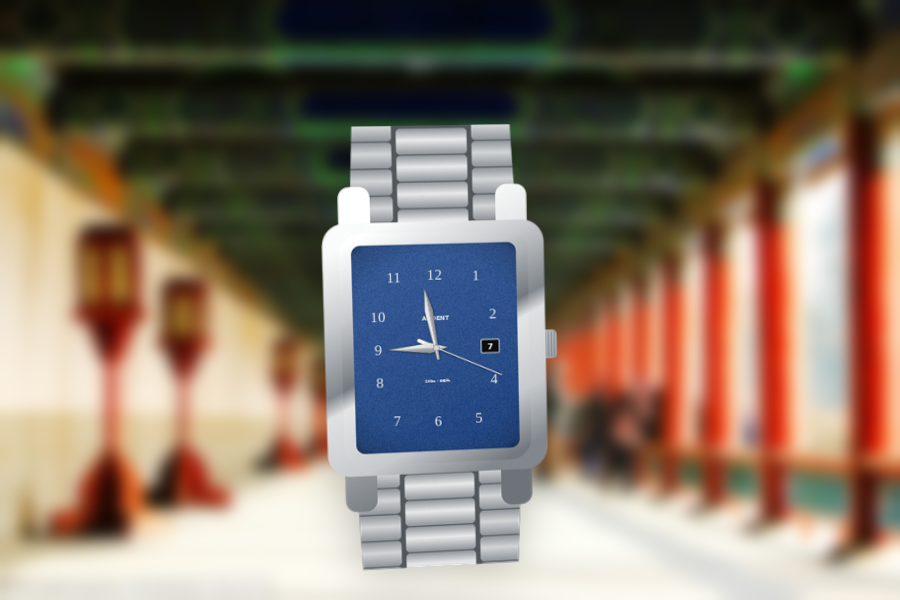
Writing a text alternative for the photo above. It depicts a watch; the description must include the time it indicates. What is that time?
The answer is 8:58:19
